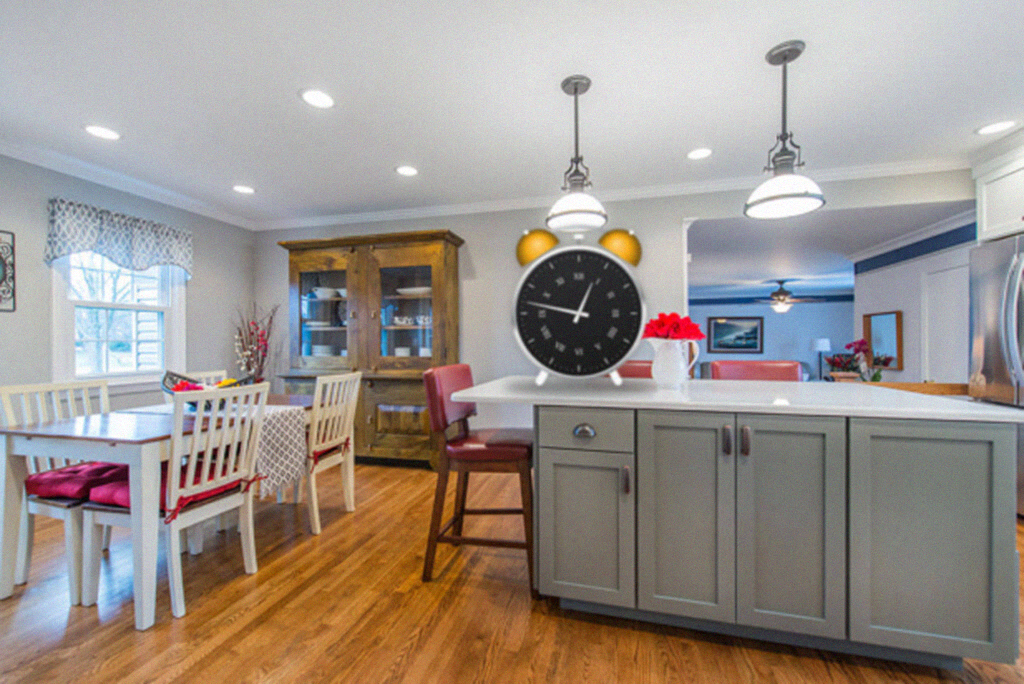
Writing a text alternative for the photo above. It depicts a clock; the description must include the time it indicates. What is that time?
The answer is 12:47
